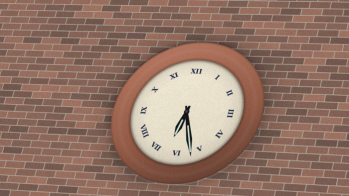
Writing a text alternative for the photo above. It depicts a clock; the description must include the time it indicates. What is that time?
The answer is 6:27
